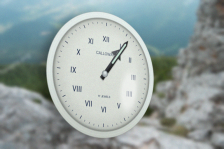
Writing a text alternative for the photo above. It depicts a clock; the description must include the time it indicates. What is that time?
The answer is 1:06
